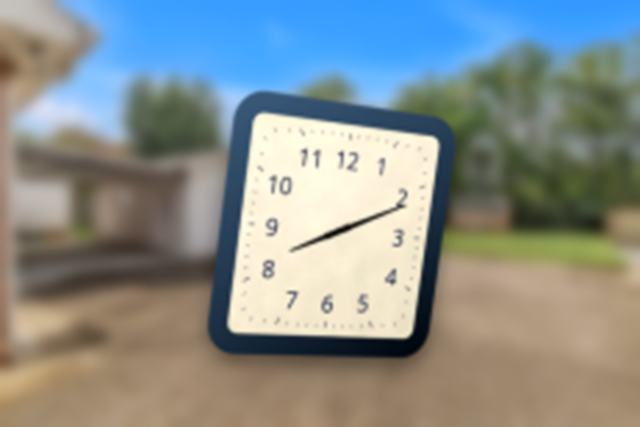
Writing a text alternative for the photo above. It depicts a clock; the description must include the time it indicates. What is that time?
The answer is 8:11
